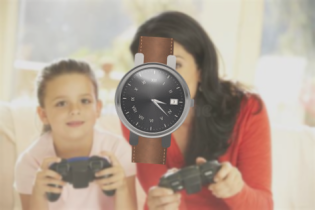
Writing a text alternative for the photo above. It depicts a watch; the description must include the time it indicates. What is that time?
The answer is 3:22
